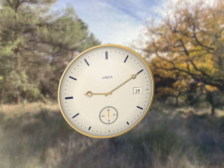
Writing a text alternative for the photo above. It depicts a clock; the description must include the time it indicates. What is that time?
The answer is 9:10
